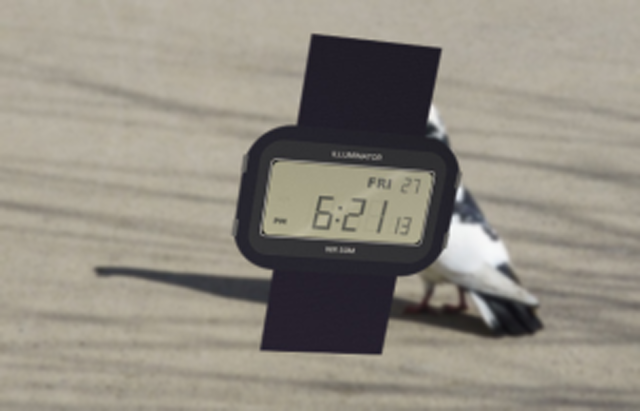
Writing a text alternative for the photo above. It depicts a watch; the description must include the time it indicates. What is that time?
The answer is 6:21:13
